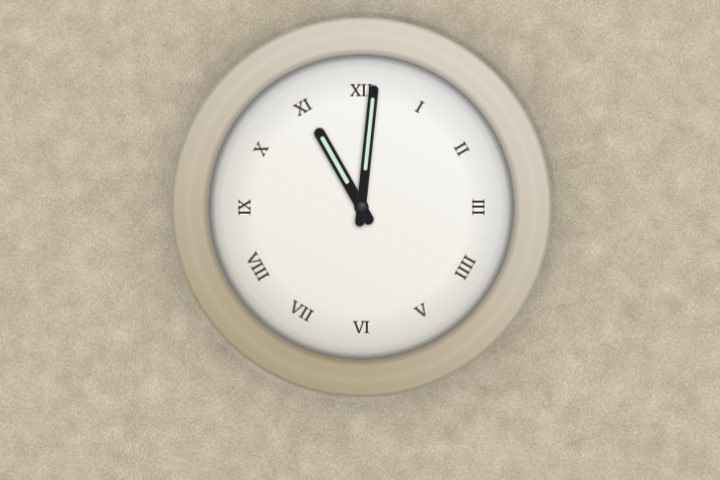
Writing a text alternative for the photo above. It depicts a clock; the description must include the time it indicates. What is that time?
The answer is 11:01
